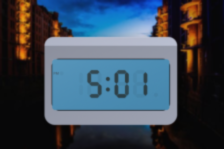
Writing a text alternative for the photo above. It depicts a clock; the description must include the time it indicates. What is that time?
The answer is 5:01
